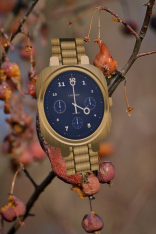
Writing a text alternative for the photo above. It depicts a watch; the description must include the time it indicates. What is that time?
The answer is 4:00
